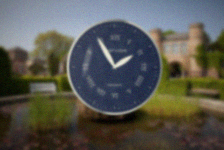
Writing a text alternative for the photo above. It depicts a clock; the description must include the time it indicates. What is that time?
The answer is 1:55
